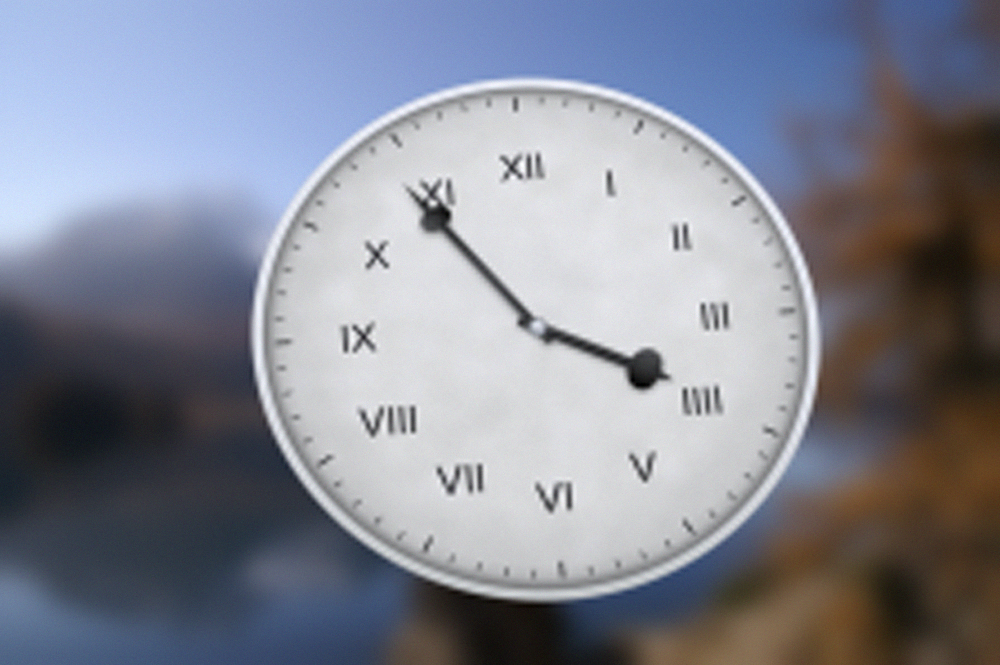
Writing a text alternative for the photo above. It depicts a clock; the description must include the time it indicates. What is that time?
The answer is 3:54
